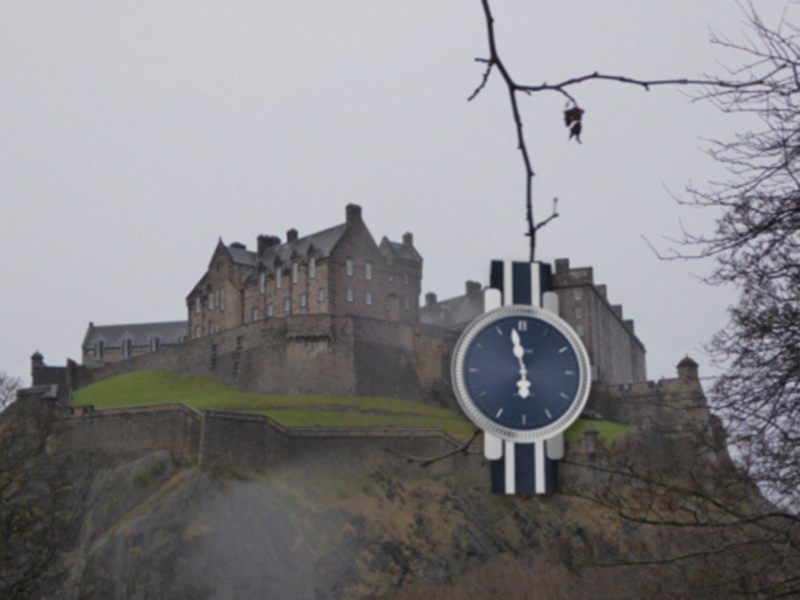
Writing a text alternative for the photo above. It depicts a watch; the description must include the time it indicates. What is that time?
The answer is 5:58
